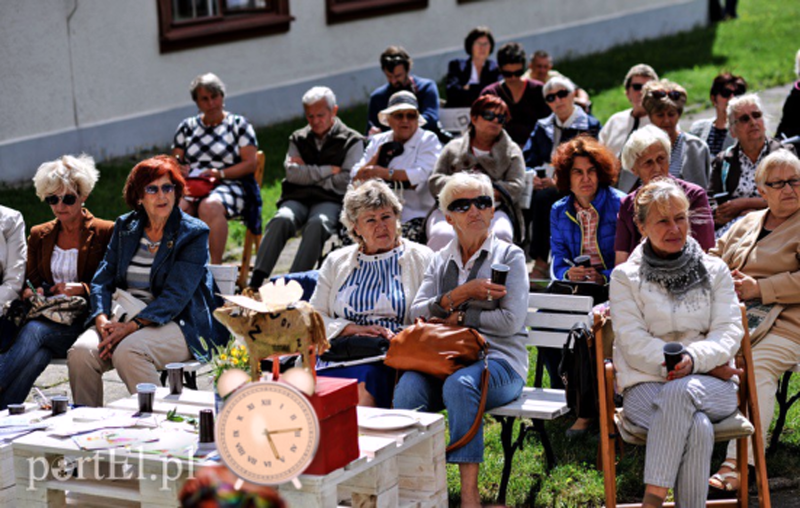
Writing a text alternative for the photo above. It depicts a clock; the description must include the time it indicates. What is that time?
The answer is 5:14
